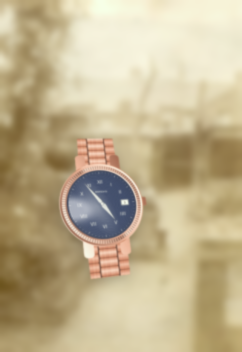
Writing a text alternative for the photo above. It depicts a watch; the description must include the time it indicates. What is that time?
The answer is 4:54
